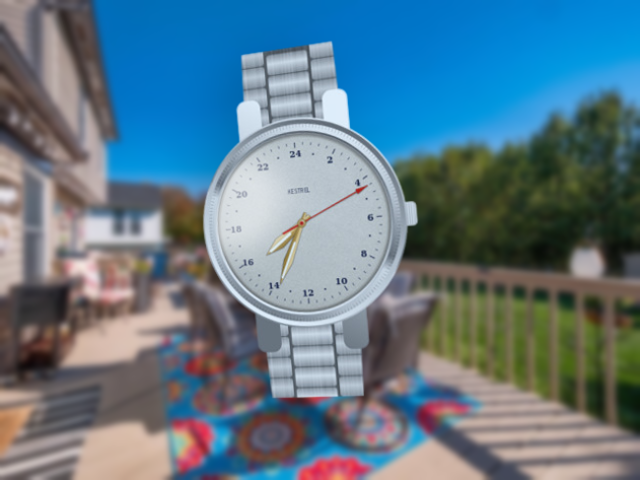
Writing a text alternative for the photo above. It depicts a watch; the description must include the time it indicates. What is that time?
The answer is 15:34:11
